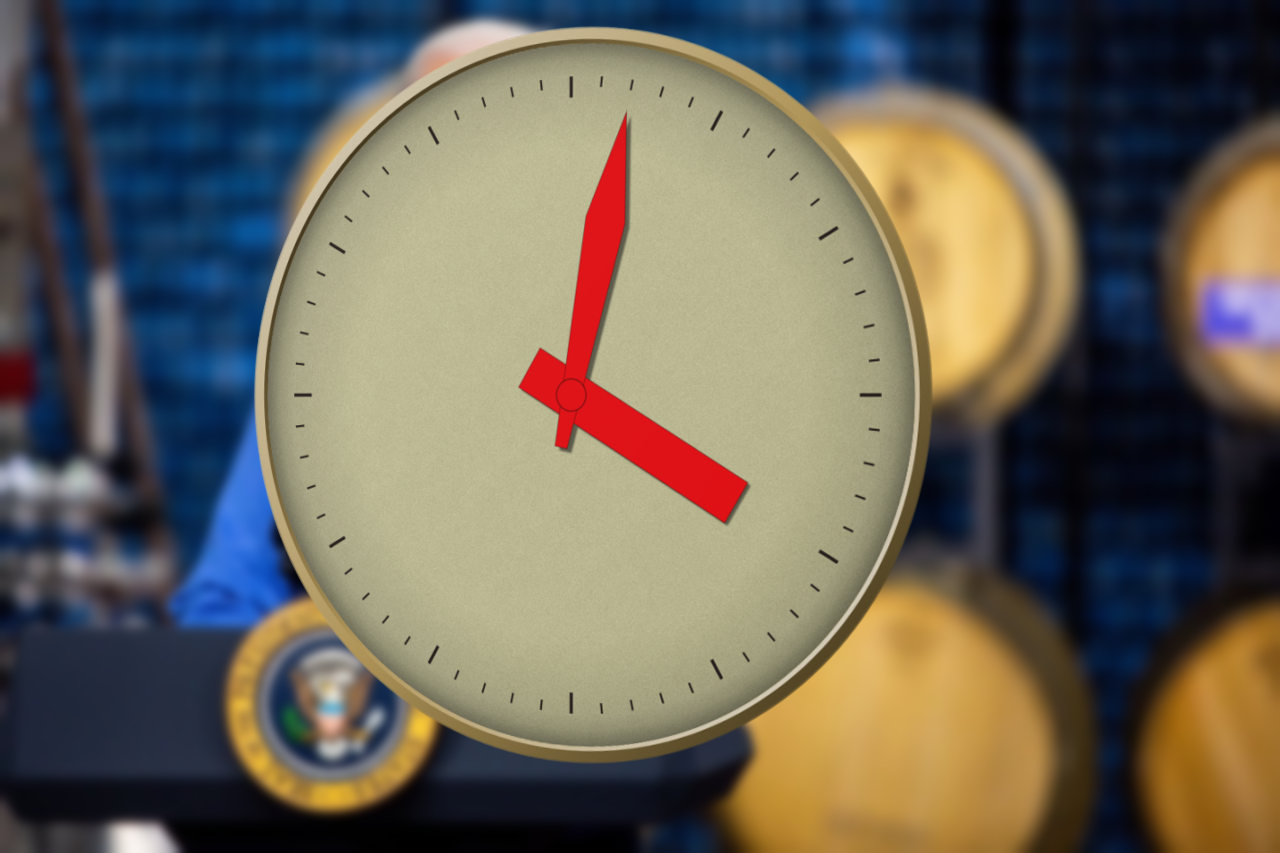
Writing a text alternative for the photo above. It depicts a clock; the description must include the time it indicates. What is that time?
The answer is 4:02
